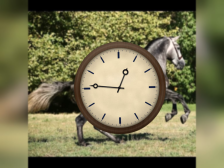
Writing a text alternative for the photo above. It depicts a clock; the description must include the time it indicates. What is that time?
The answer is 12:46
